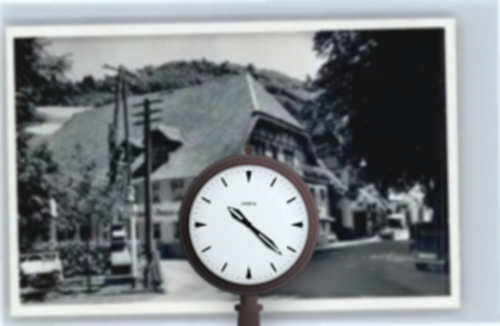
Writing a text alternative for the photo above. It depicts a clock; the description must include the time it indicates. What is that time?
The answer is 10:22
